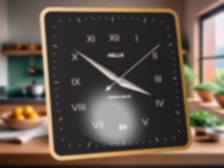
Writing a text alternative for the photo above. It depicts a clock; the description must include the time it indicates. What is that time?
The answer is 3:51:09
